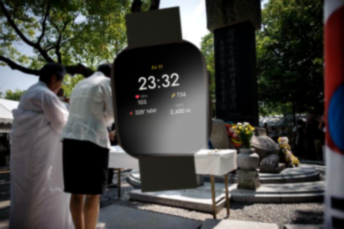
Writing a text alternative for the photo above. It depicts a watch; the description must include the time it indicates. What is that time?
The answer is 23:32
